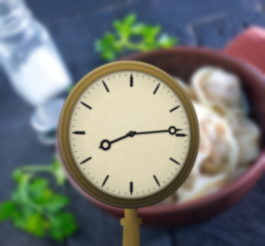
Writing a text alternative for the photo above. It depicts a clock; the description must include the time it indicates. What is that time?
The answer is 8:14
